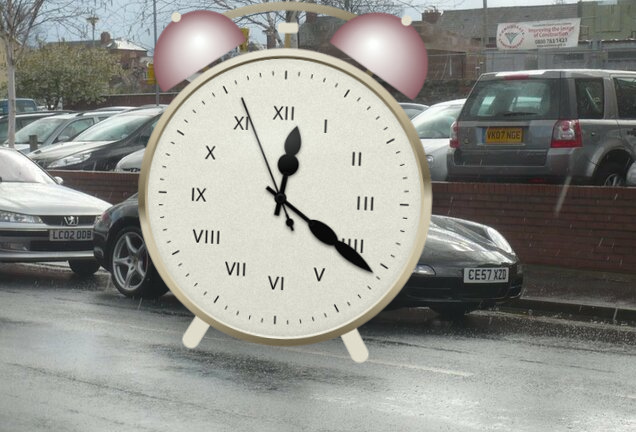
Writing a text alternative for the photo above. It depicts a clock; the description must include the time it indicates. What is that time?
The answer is 12:20:56
